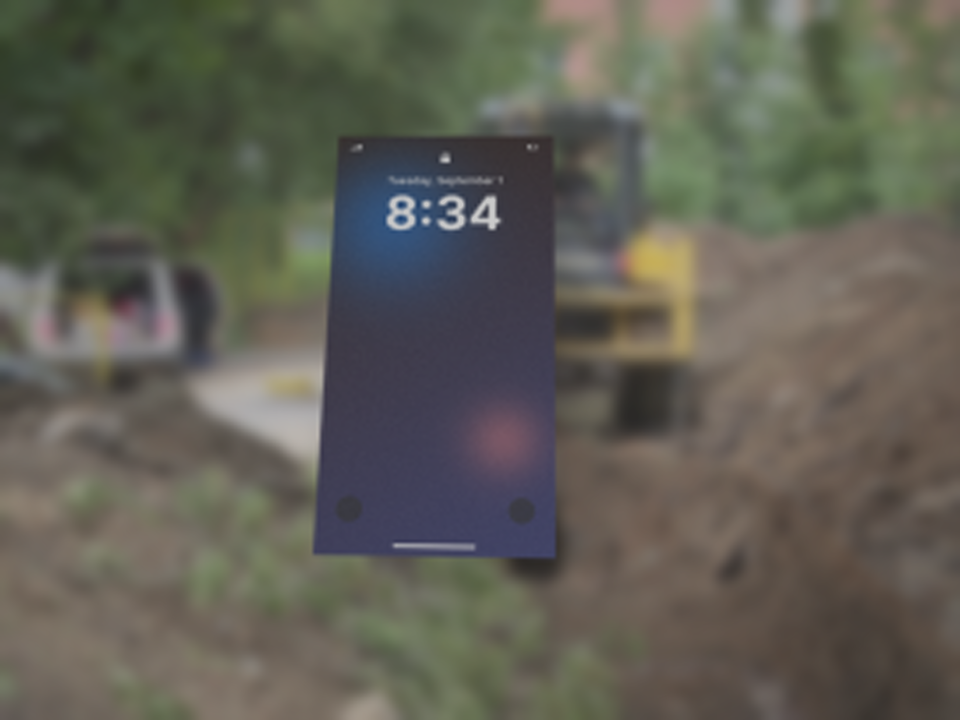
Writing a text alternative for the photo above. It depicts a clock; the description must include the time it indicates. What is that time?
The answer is 8:34
